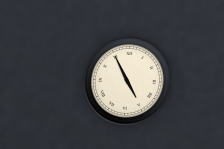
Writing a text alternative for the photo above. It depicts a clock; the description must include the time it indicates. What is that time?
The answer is 4:55
